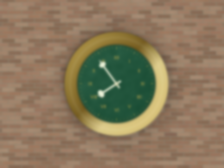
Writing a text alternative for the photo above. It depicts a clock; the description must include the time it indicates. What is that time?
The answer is 7:54
